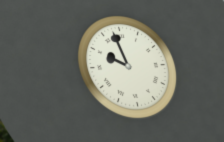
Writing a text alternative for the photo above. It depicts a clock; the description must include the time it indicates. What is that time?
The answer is 9:58
